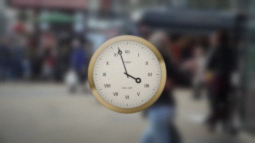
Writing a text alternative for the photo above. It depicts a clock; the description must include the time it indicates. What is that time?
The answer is 3:57
